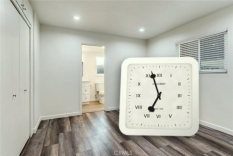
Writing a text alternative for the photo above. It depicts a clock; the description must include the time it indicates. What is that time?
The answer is 6:57
